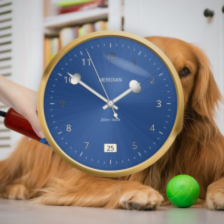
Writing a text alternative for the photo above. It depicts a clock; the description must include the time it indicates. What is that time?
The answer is 1:50:56
